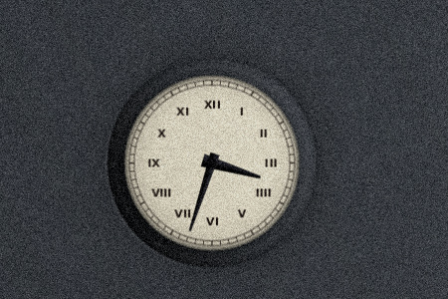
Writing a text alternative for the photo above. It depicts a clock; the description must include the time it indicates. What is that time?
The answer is 3:33
